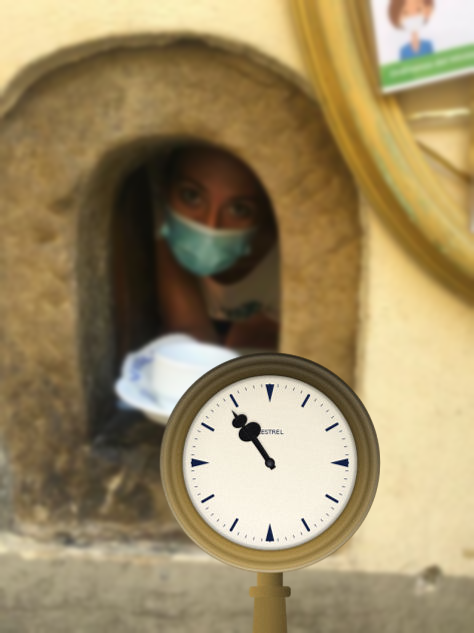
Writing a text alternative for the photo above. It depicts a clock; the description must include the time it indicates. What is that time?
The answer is 10:54
